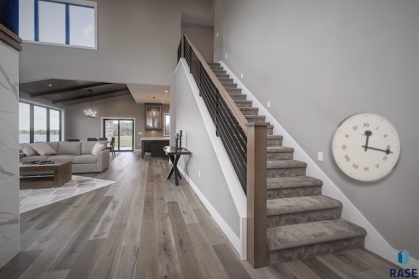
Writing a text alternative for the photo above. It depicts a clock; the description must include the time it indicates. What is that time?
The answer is 12:17
